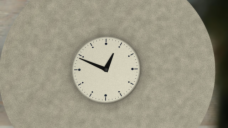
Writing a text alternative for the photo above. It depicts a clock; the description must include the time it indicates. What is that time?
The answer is 12:49
